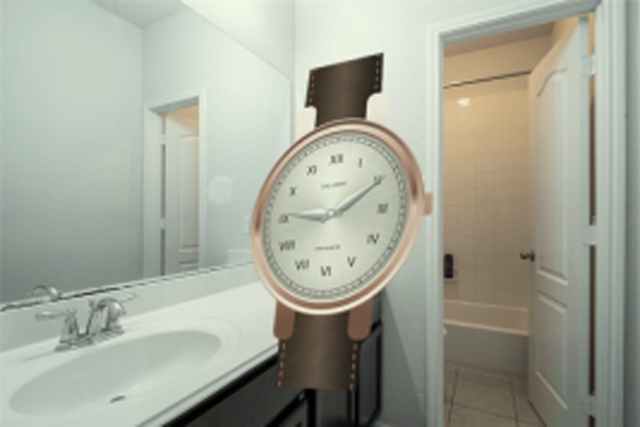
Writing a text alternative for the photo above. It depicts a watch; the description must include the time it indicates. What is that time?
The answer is 9:10
